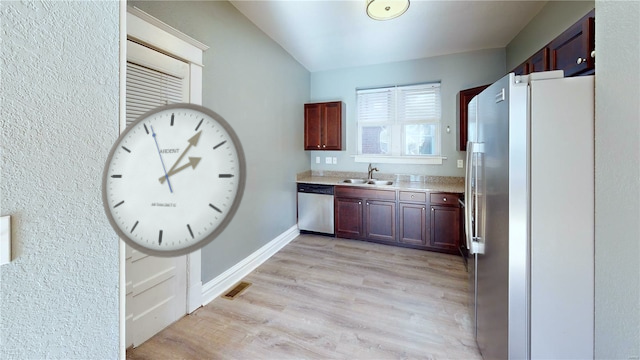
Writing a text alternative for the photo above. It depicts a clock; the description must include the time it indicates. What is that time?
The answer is 2:05:56
